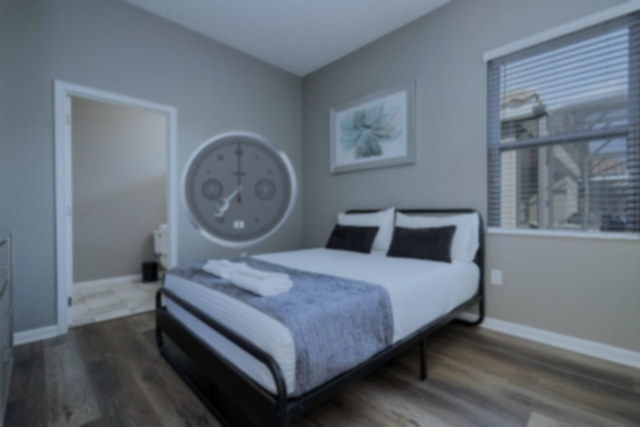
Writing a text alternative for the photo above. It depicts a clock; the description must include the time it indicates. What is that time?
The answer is 7:37
